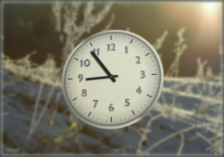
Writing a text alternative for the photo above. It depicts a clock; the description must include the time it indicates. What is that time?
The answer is 8:54
